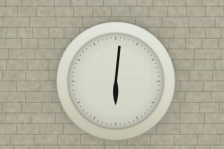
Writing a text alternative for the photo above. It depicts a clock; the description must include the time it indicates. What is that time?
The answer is 6:01
